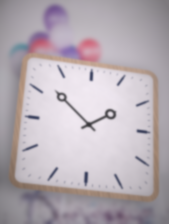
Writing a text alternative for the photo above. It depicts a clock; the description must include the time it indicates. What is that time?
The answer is 1:52
